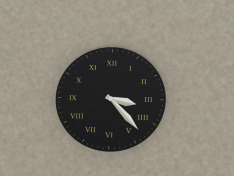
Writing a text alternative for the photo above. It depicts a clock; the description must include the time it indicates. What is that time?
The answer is 3:23
